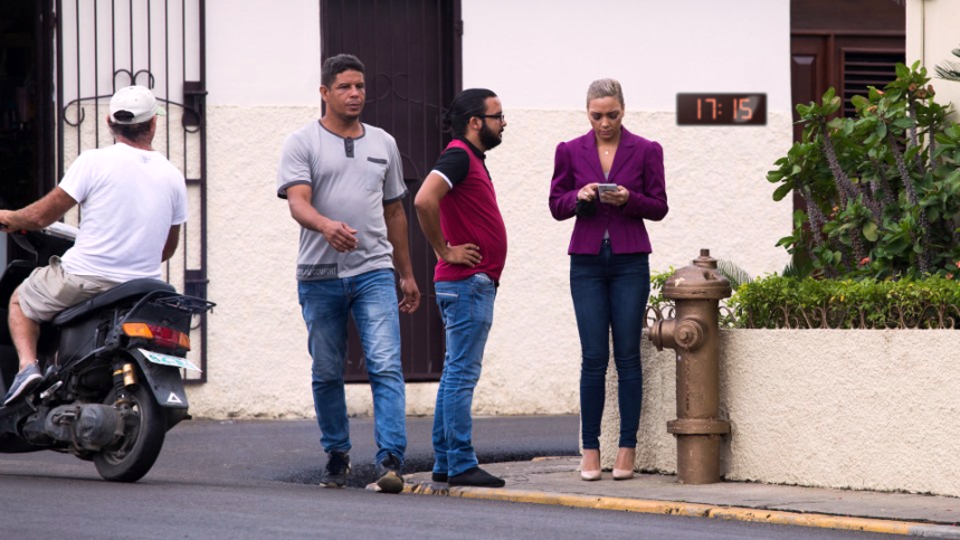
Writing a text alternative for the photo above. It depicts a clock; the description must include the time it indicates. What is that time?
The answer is 17:15
